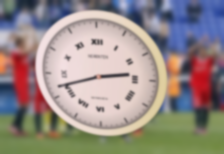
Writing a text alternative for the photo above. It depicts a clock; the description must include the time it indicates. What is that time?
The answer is 2:42
